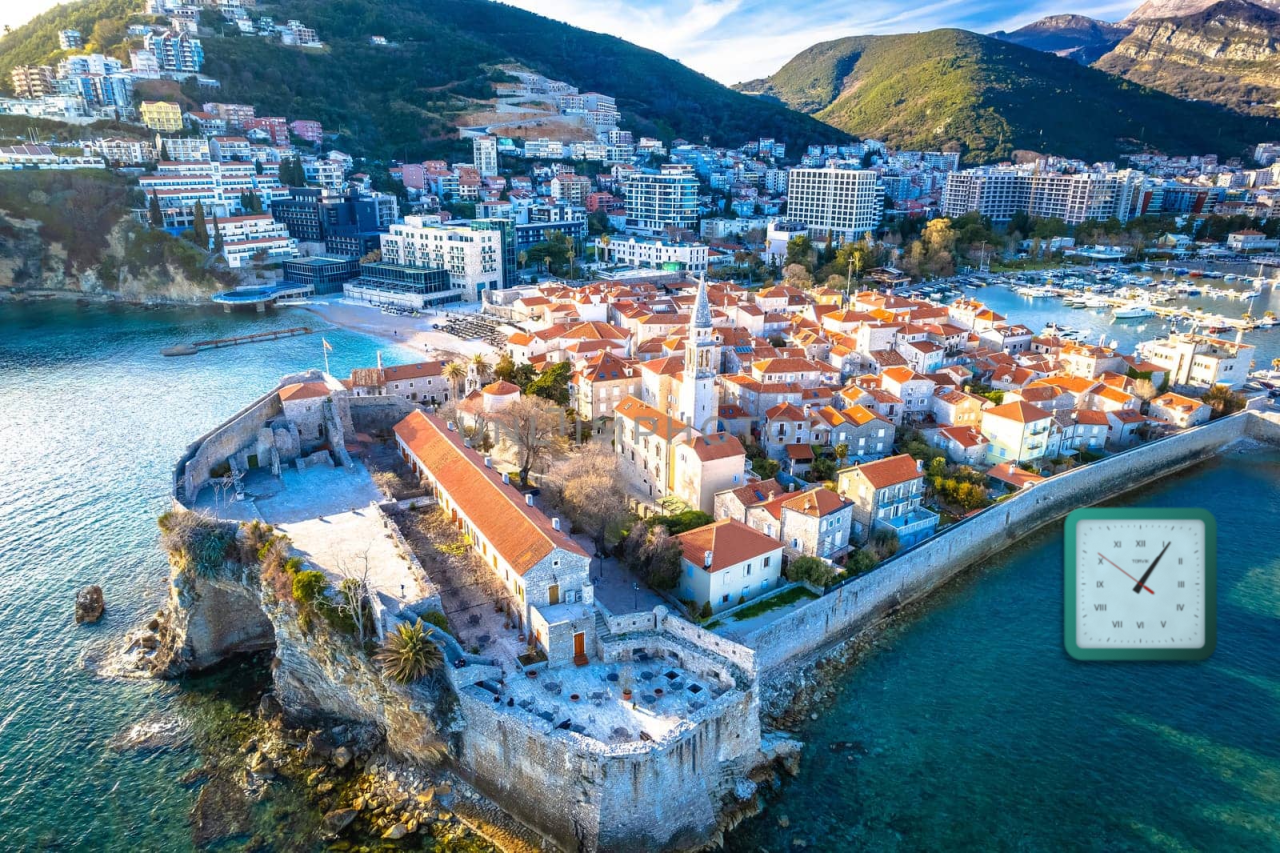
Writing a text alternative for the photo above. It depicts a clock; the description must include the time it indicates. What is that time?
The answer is 1:05:51
